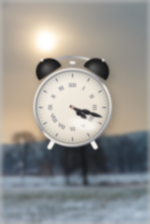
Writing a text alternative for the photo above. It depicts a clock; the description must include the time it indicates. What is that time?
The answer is 4:18
